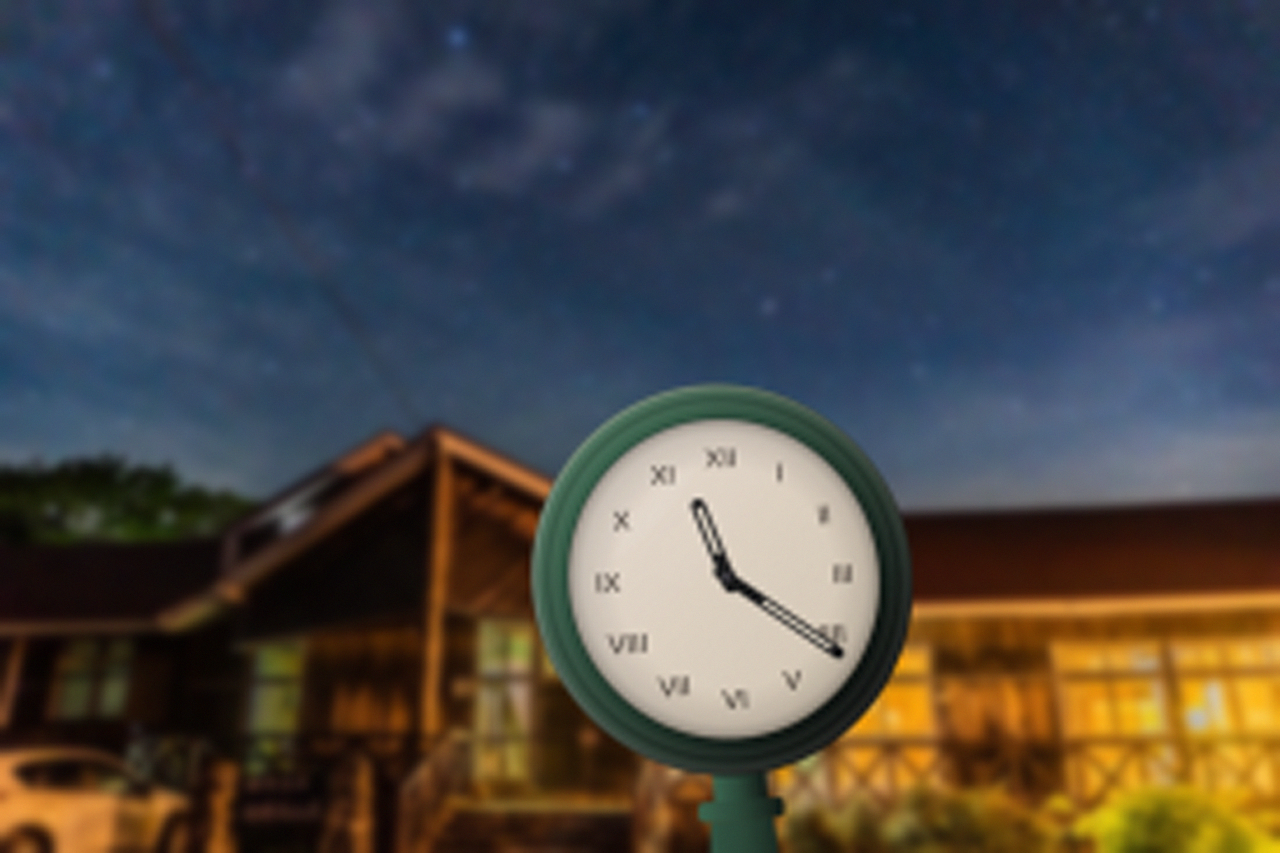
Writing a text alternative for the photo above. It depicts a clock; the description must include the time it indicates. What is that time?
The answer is 11:21
